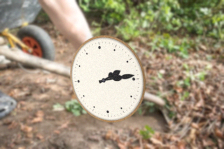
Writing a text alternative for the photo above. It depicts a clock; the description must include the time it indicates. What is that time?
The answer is 2:14
